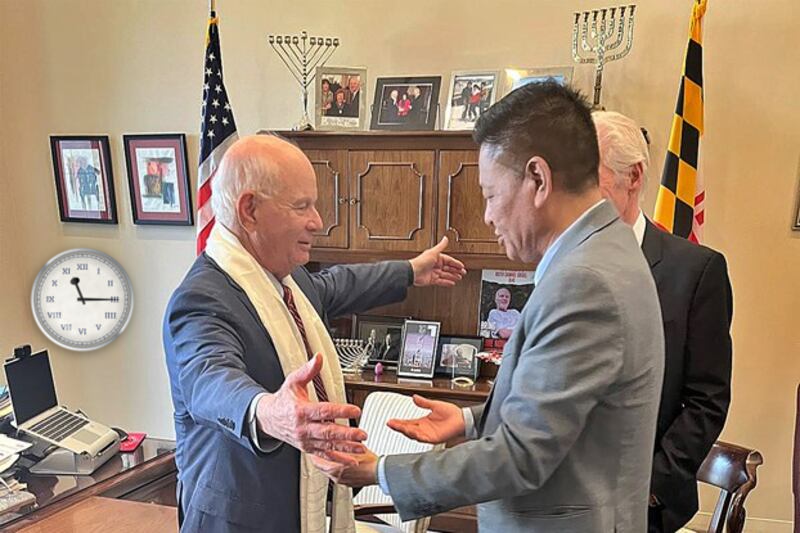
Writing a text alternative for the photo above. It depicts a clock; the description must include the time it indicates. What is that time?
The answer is 11:15
